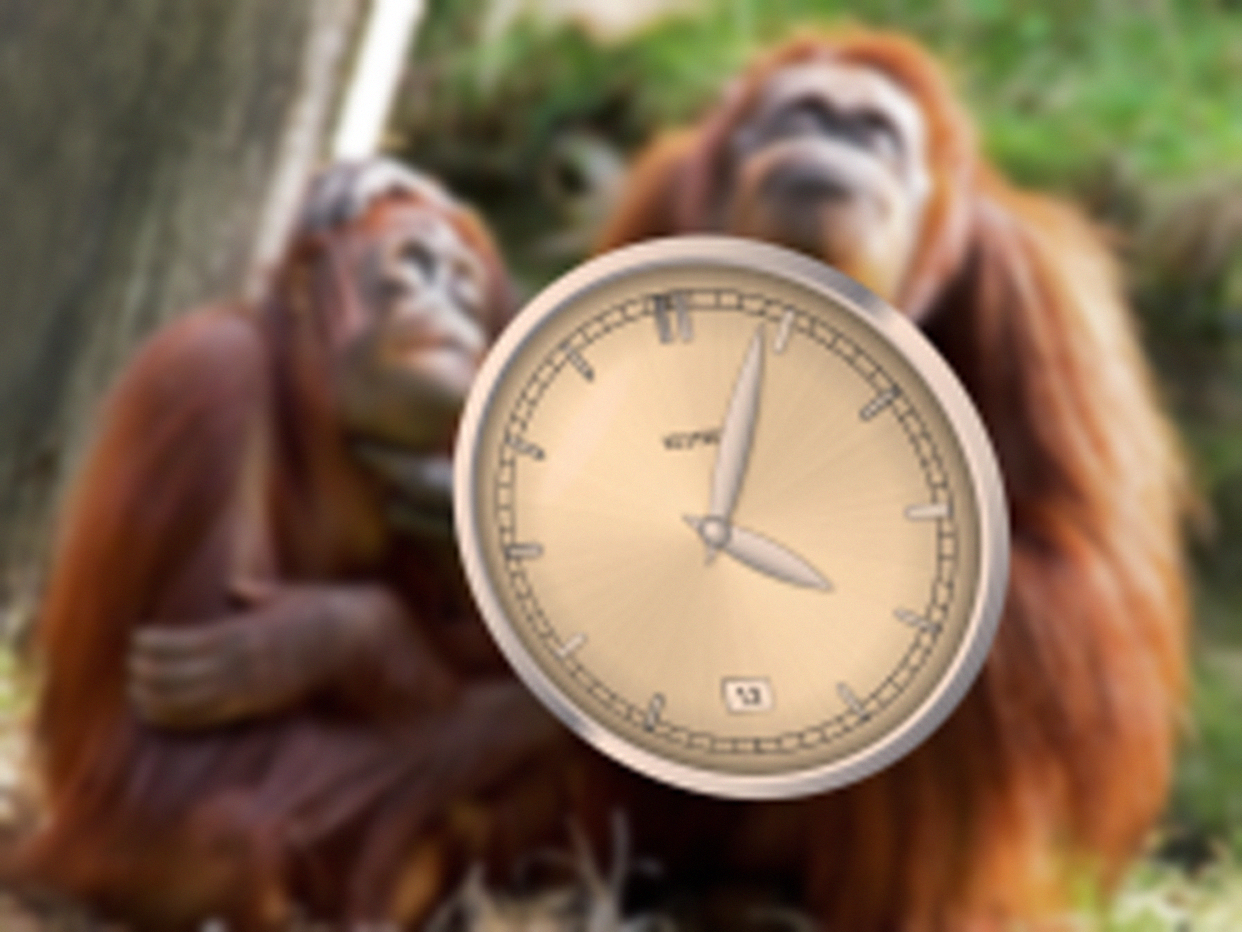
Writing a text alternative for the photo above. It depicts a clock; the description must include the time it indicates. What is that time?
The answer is 4:04
